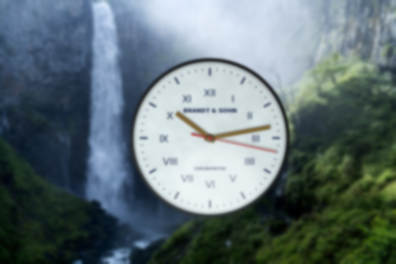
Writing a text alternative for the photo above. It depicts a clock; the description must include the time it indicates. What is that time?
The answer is 10:13:17
